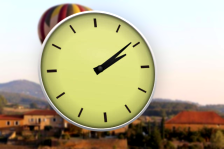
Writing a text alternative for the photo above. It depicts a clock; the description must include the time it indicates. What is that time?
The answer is 2:09
